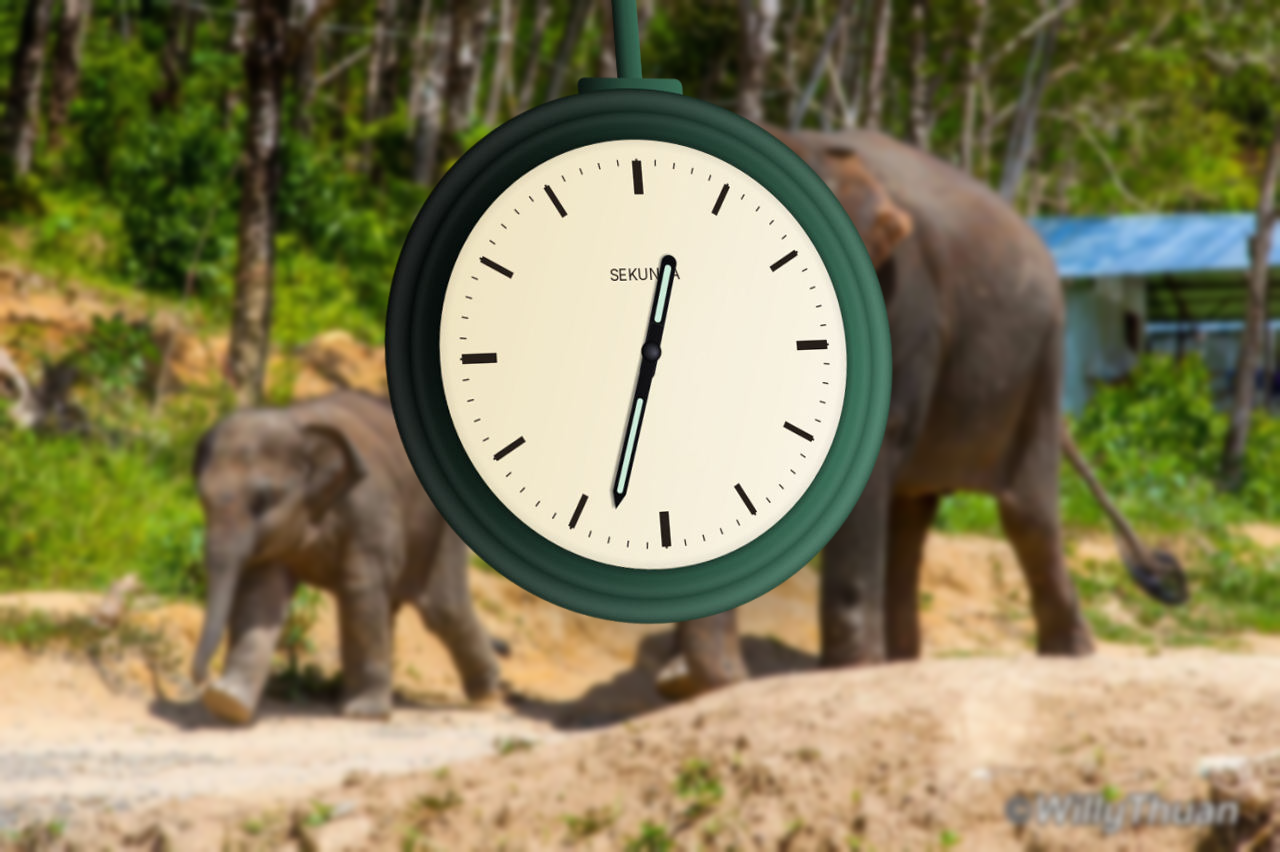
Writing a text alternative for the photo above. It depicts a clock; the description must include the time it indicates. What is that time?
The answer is 12:33
